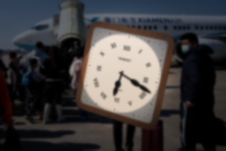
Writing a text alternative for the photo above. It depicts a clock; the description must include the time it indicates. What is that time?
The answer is 6:18
